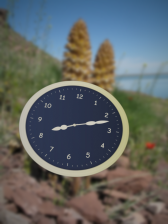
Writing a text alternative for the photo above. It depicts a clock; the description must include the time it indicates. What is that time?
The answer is 8:12
